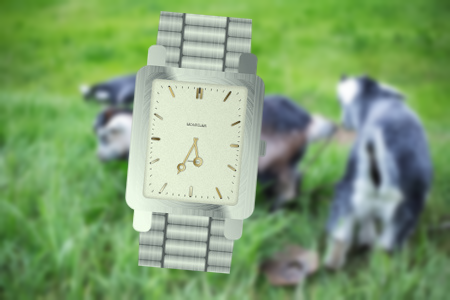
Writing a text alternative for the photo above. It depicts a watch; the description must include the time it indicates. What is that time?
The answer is 5:34
